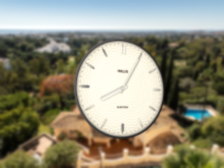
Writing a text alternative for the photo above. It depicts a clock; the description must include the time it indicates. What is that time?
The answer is 8:05
